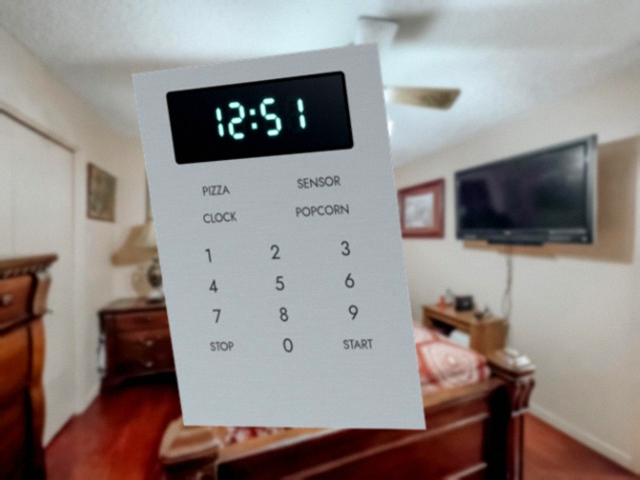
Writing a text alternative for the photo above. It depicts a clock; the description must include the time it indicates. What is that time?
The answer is 12:51
